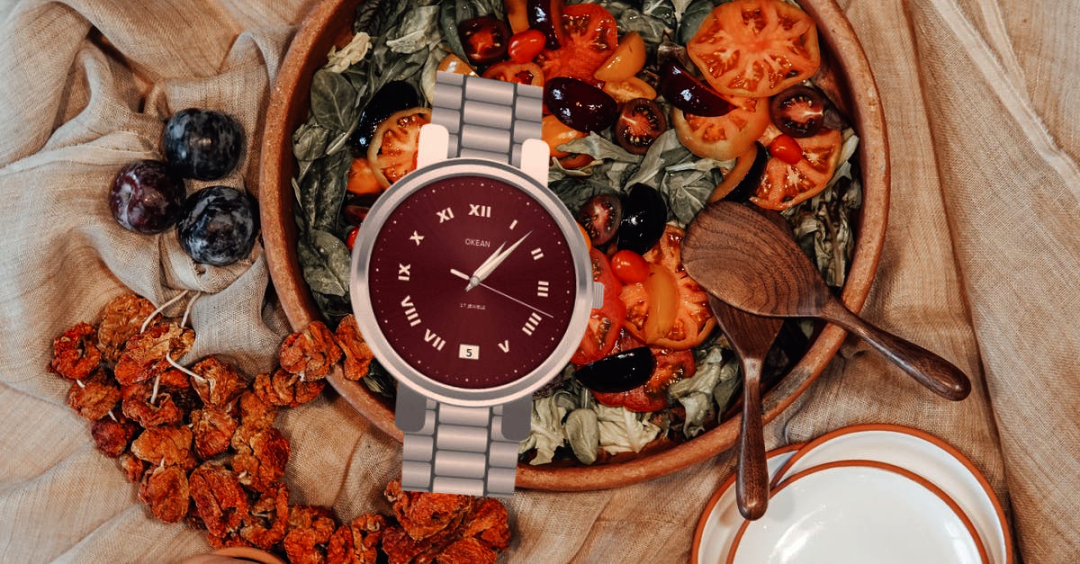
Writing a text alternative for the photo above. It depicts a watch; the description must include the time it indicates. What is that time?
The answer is 1:07:18
